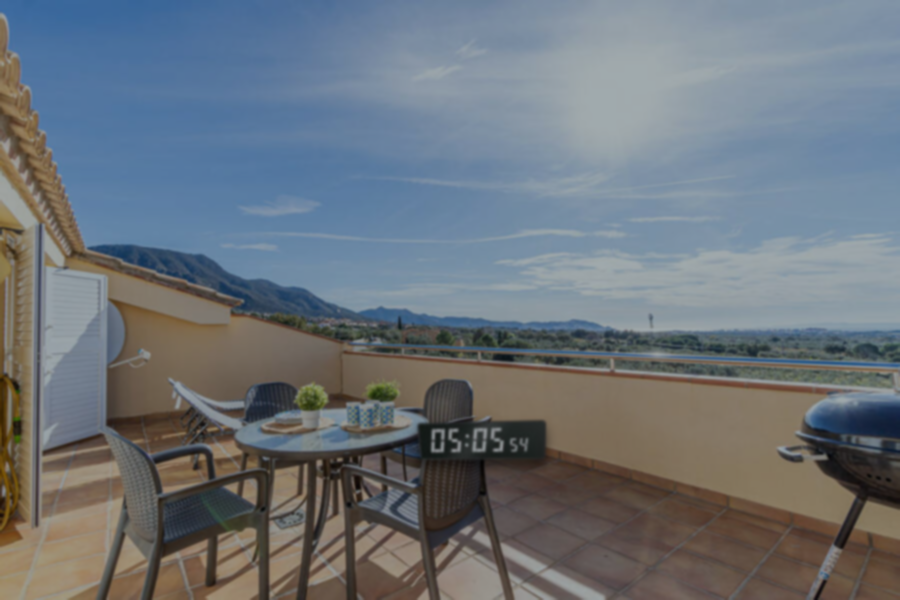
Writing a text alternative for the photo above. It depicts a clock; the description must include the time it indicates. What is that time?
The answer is 5:05:54
